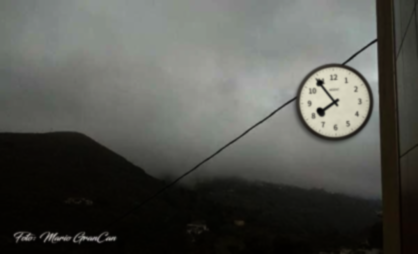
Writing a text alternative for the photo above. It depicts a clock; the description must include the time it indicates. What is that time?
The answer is 7:54
